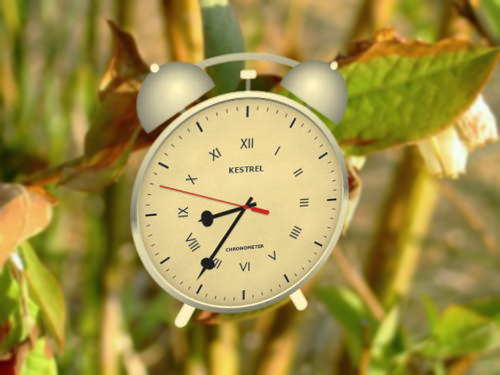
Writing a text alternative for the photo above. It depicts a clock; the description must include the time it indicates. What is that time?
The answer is 8:35:48
